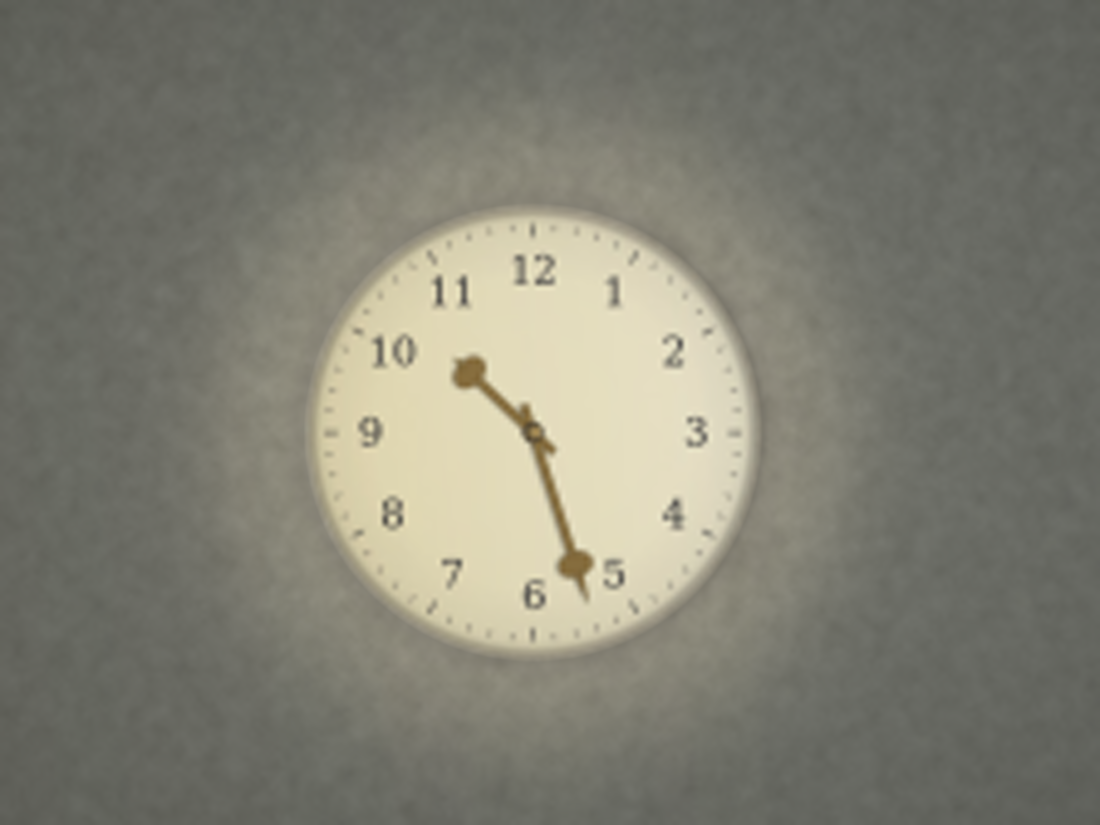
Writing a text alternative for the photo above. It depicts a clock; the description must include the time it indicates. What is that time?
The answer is 10:27
